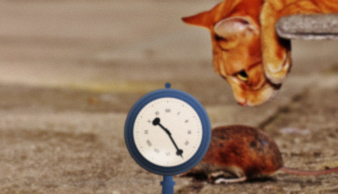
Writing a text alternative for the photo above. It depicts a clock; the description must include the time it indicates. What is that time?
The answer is 10:25
